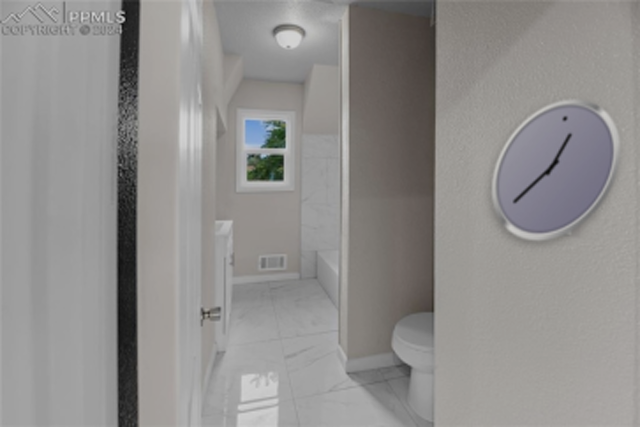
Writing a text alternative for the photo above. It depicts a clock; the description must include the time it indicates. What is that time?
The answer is 12:37
